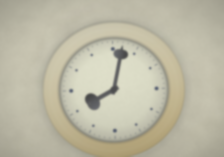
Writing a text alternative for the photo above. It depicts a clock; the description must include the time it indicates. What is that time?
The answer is 8:02
